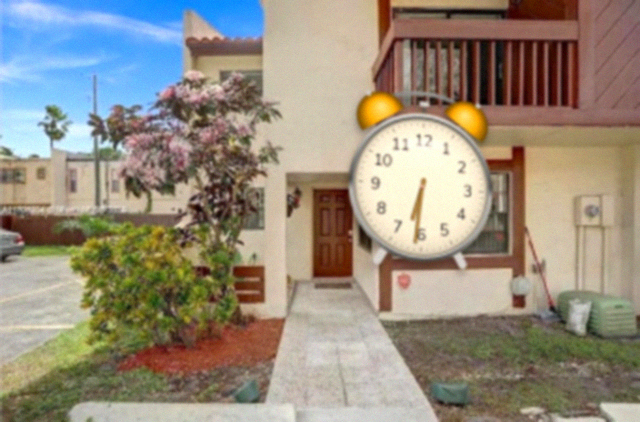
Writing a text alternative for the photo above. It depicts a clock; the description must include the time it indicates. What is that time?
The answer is 6:31
